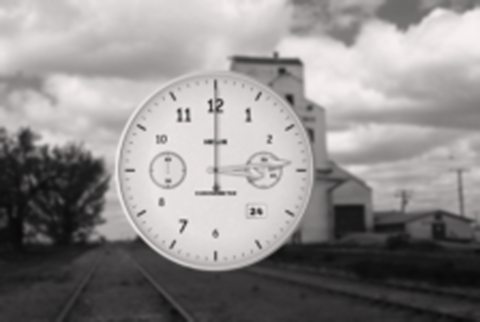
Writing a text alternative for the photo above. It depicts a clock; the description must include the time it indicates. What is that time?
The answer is 3:14
